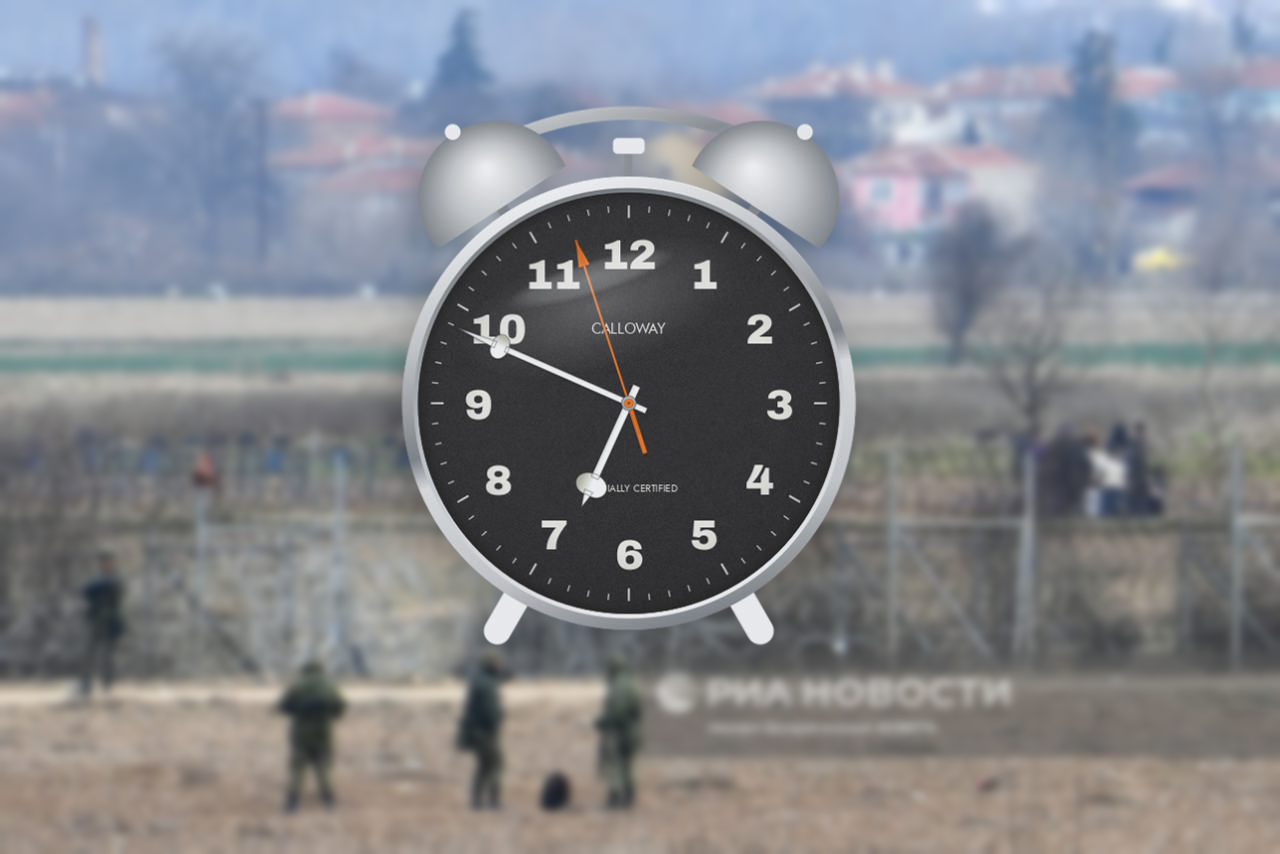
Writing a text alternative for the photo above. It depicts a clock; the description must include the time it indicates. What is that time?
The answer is 6:48:57
